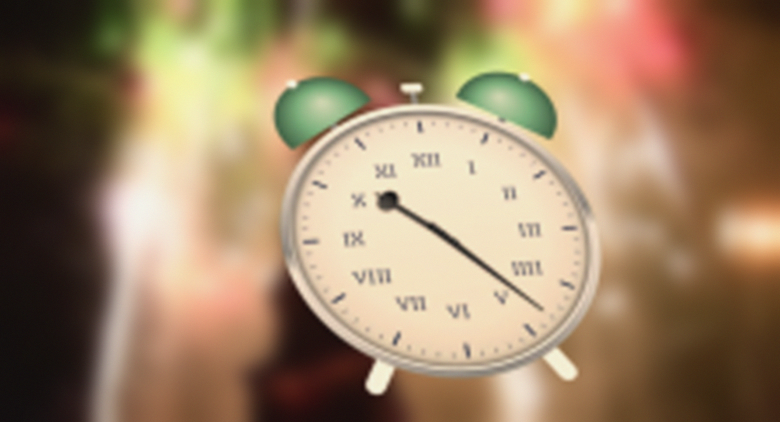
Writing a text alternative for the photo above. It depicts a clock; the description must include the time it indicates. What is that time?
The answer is 10:23
